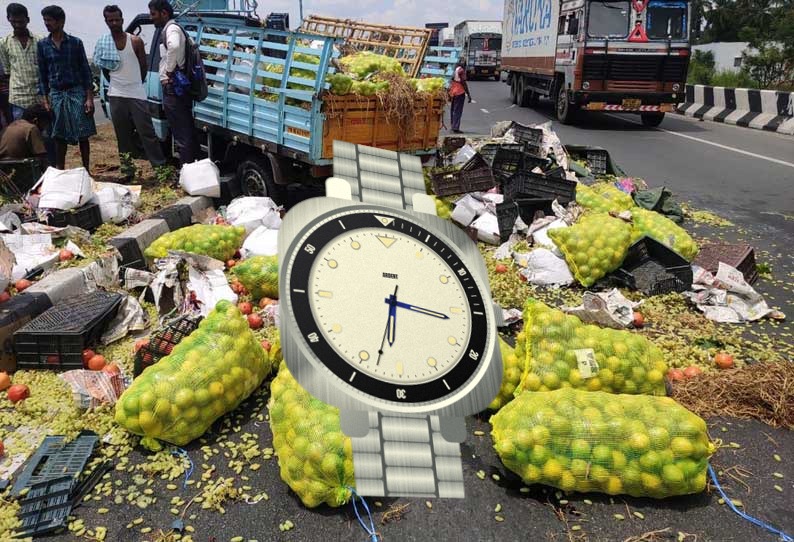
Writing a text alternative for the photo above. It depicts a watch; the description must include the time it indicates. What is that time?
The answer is 6:16:33
